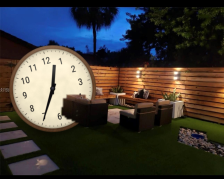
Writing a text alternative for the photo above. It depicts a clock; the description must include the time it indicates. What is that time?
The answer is 12:35
